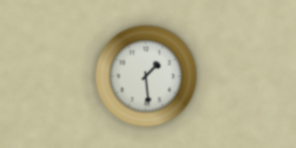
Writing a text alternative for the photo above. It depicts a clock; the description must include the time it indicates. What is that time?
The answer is 1:29
